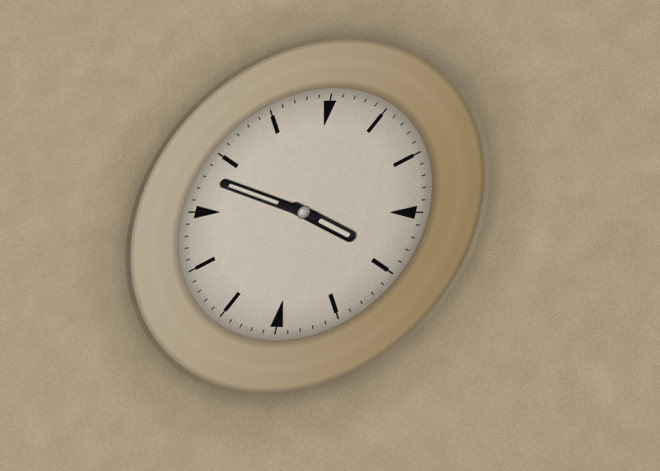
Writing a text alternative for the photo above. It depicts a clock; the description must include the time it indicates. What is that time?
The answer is 3:48
